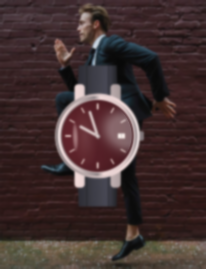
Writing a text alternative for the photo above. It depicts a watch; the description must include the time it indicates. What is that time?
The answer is 9:57
